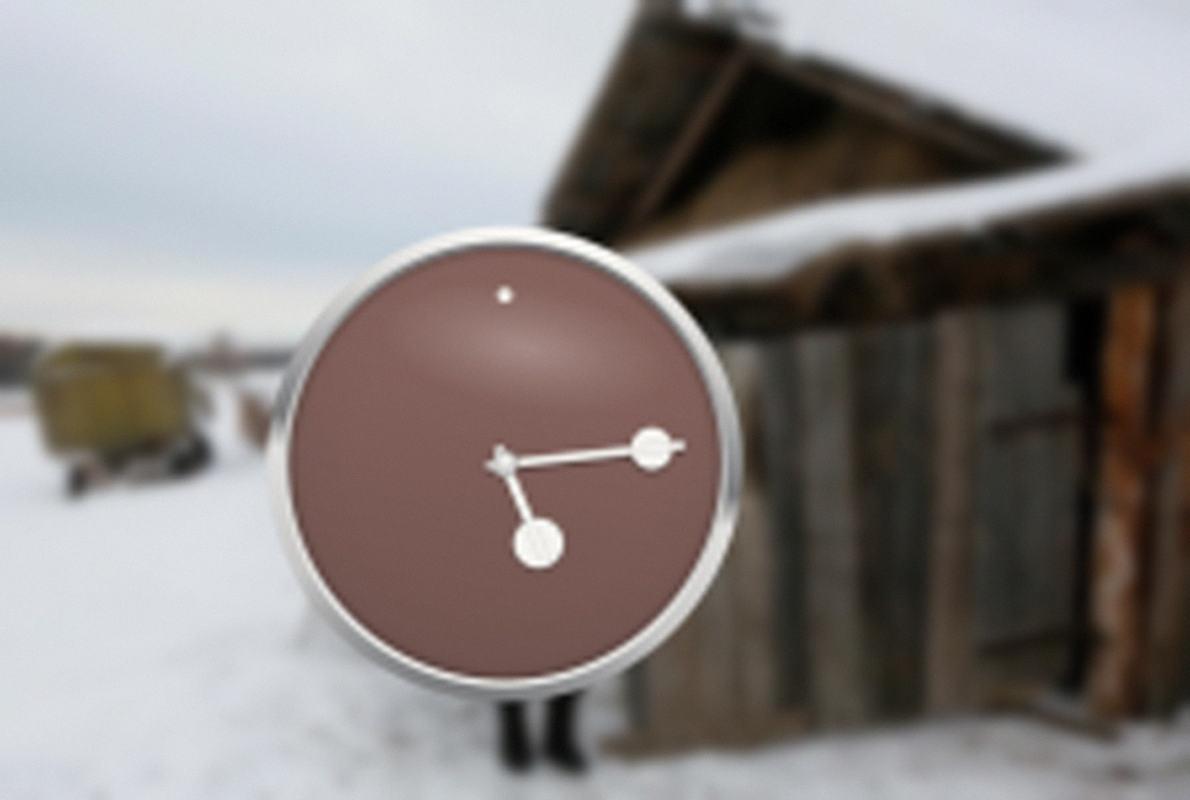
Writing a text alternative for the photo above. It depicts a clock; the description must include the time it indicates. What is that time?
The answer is 5:14
